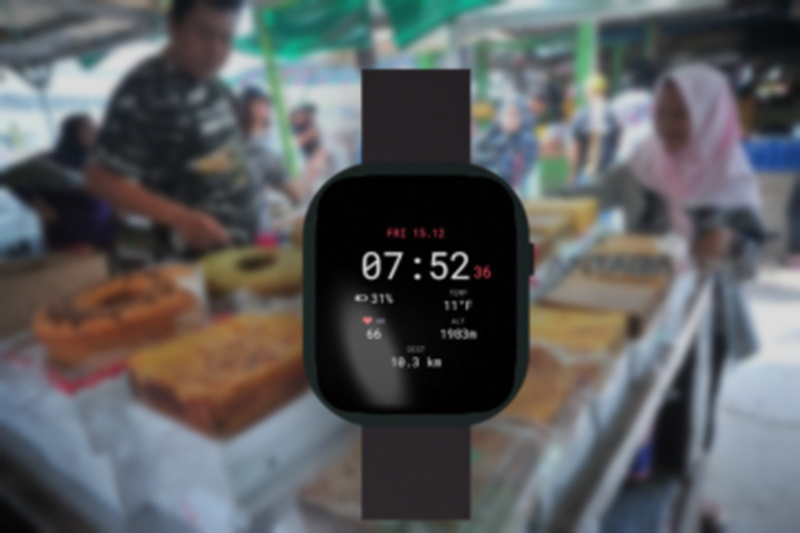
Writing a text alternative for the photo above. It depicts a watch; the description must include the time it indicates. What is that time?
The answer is 7:52
